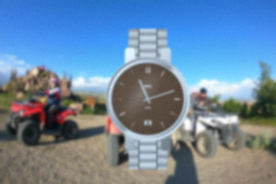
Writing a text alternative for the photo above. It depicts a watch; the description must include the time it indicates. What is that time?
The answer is 11:12
